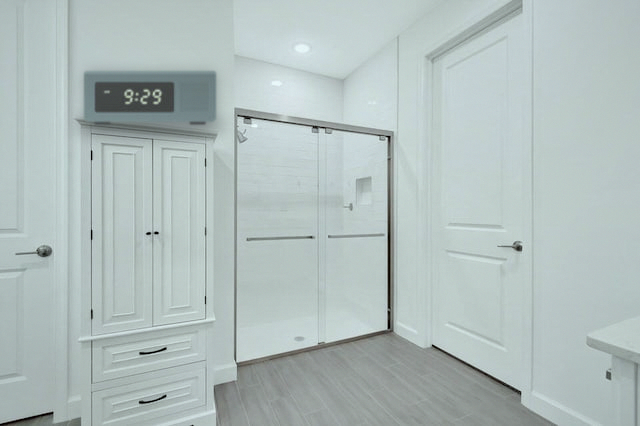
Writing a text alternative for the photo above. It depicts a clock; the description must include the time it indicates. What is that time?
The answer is 9:29
